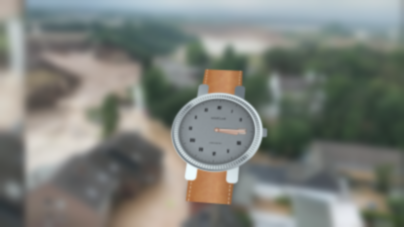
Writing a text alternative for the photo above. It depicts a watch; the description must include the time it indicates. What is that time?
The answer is 3:15
